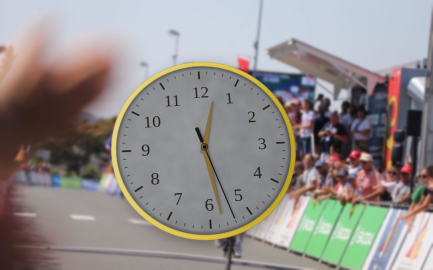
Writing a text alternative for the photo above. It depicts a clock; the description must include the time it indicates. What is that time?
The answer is 12:28:27
